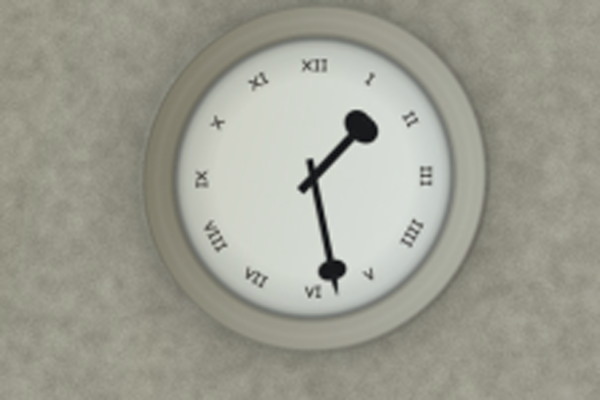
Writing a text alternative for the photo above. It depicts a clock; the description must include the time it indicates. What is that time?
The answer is 1:28
